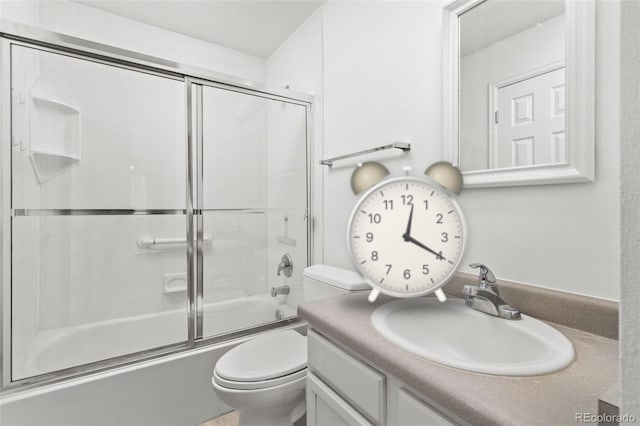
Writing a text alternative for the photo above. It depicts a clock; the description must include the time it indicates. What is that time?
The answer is 12:20
